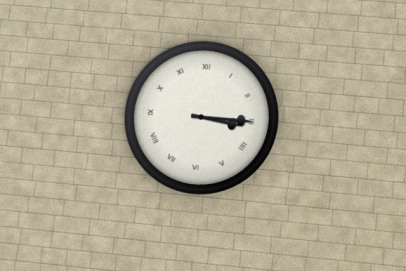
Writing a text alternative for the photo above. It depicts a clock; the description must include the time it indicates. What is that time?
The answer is 3:15
